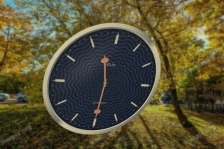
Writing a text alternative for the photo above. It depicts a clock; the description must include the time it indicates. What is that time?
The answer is 11:30
